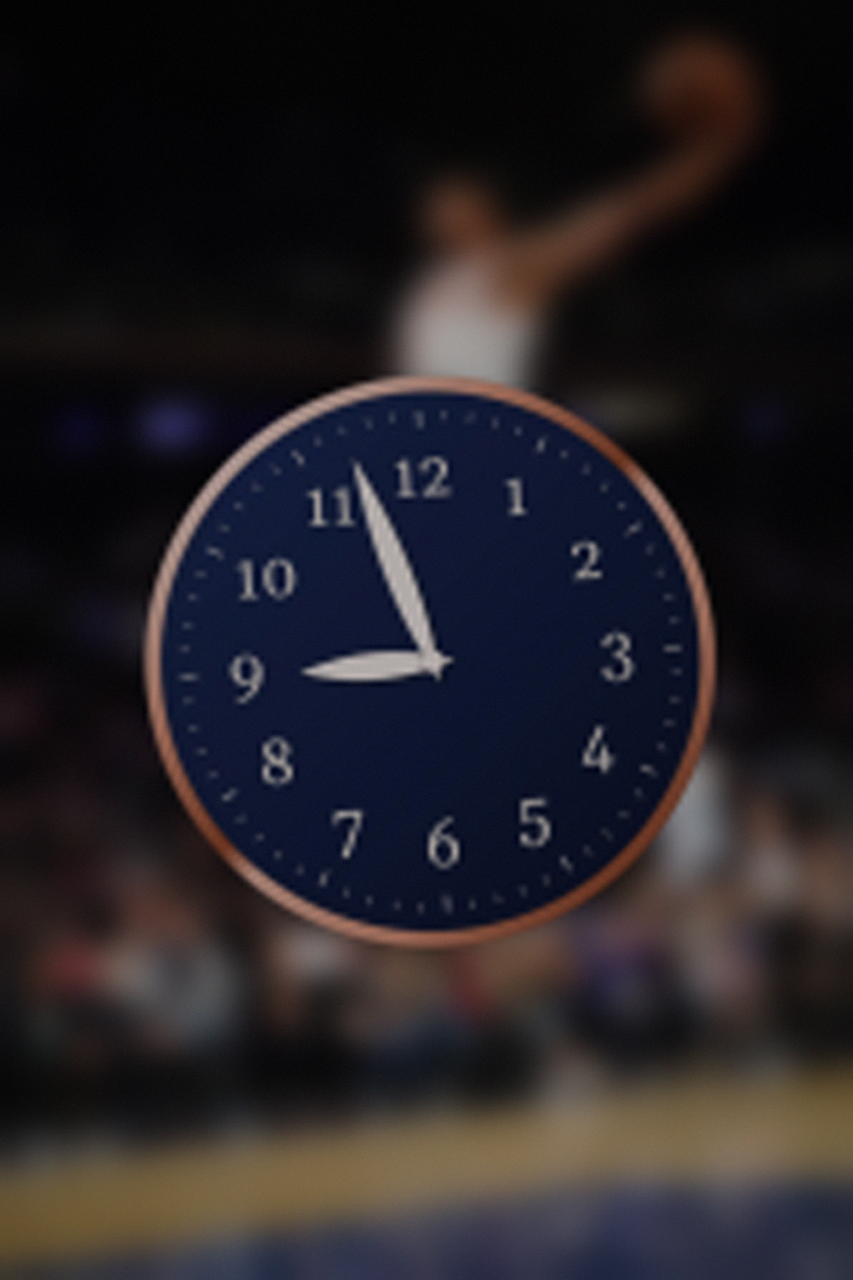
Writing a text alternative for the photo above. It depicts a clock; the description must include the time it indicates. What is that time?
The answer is 8:57
